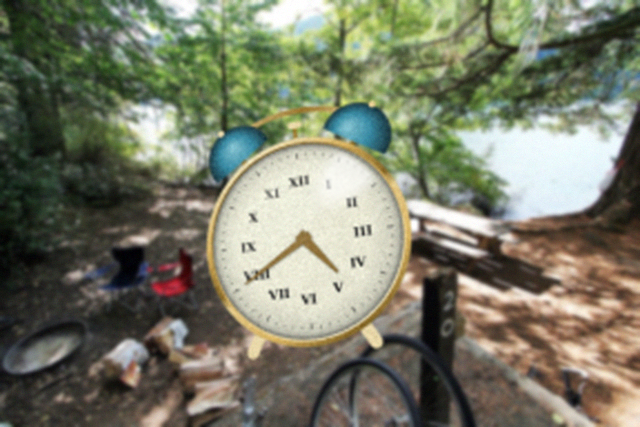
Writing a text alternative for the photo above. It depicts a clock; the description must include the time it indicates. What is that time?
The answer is 4:40
